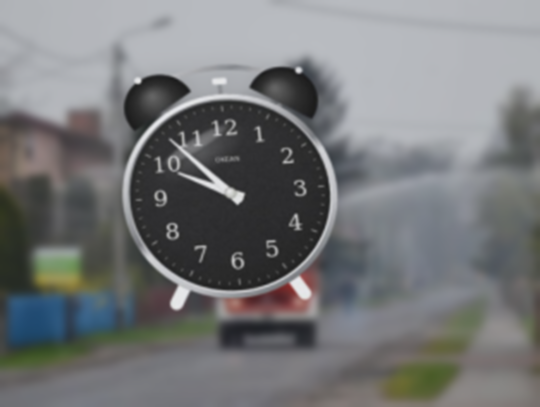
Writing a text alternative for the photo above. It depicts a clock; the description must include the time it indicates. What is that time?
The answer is 9:53
